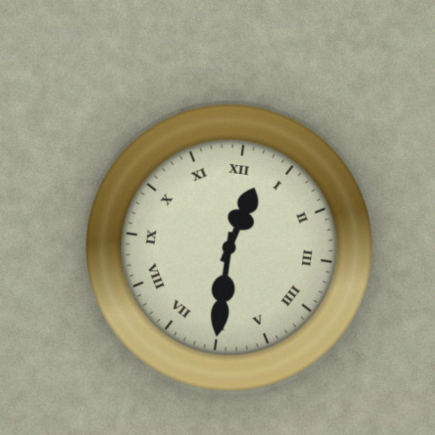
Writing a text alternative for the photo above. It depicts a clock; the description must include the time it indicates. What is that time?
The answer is 12:30
